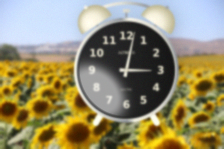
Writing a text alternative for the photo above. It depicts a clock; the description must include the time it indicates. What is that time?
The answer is 3:02
